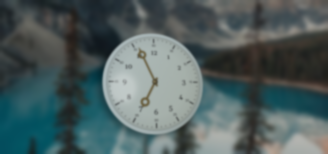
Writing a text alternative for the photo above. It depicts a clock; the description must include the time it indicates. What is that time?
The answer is 6:56
